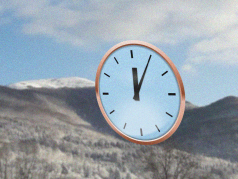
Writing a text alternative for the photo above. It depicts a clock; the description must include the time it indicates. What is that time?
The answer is 12:05
